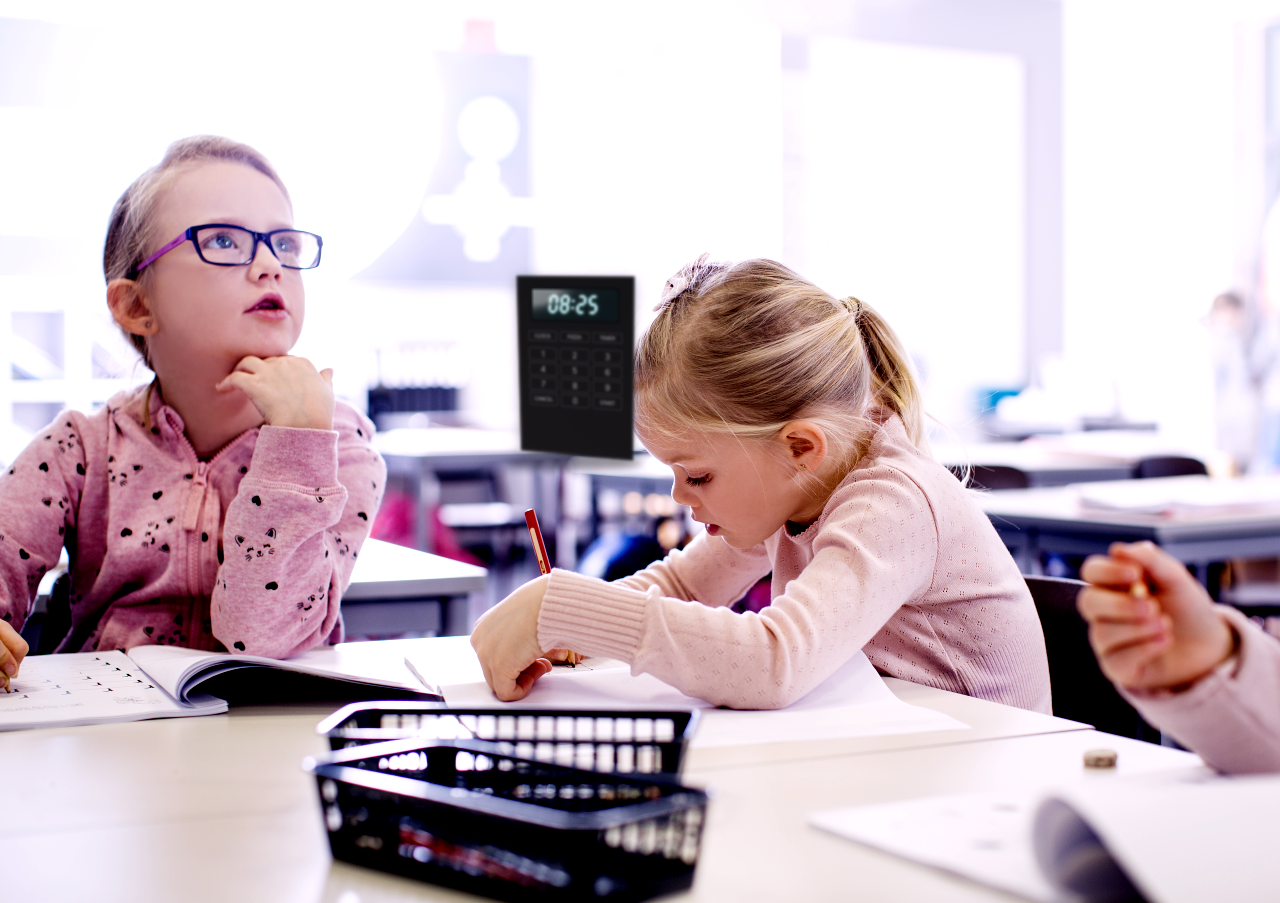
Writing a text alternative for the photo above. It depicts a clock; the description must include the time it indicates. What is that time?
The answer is 8:25
